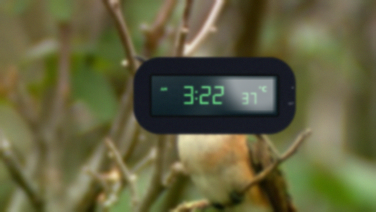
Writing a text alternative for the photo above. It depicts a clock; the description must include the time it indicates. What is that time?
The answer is 3:22
